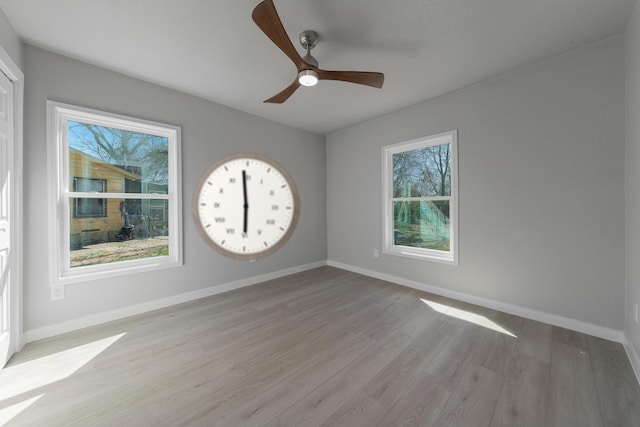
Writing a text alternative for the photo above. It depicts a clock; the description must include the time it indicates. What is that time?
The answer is 5:59
